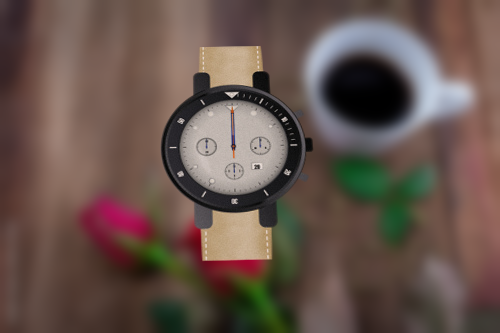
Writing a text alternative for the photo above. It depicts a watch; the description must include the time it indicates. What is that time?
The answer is 12:00
